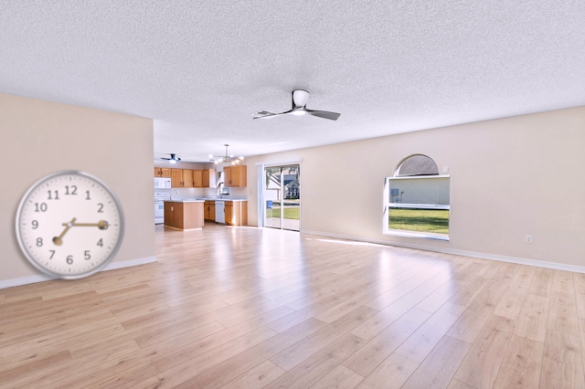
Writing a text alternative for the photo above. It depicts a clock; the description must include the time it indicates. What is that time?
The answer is 7:15
